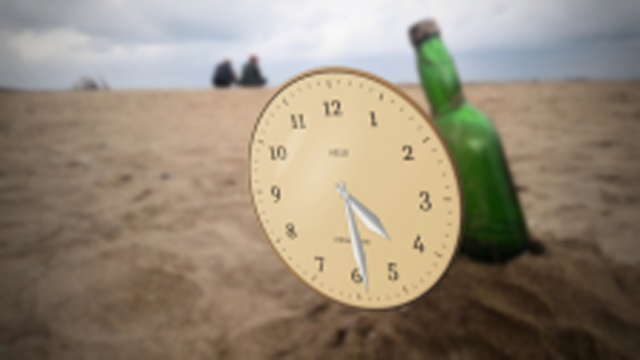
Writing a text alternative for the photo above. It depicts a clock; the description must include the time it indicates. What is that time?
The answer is 4:29
